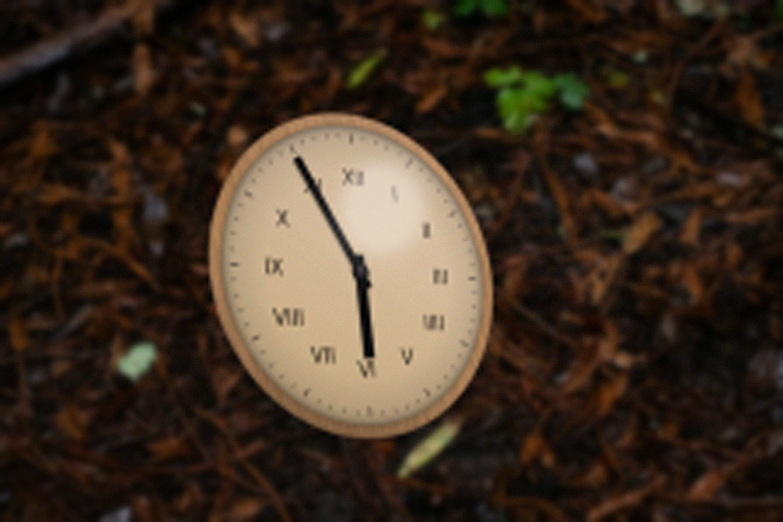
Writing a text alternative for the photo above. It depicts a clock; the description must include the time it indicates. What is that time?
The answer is 5:55
